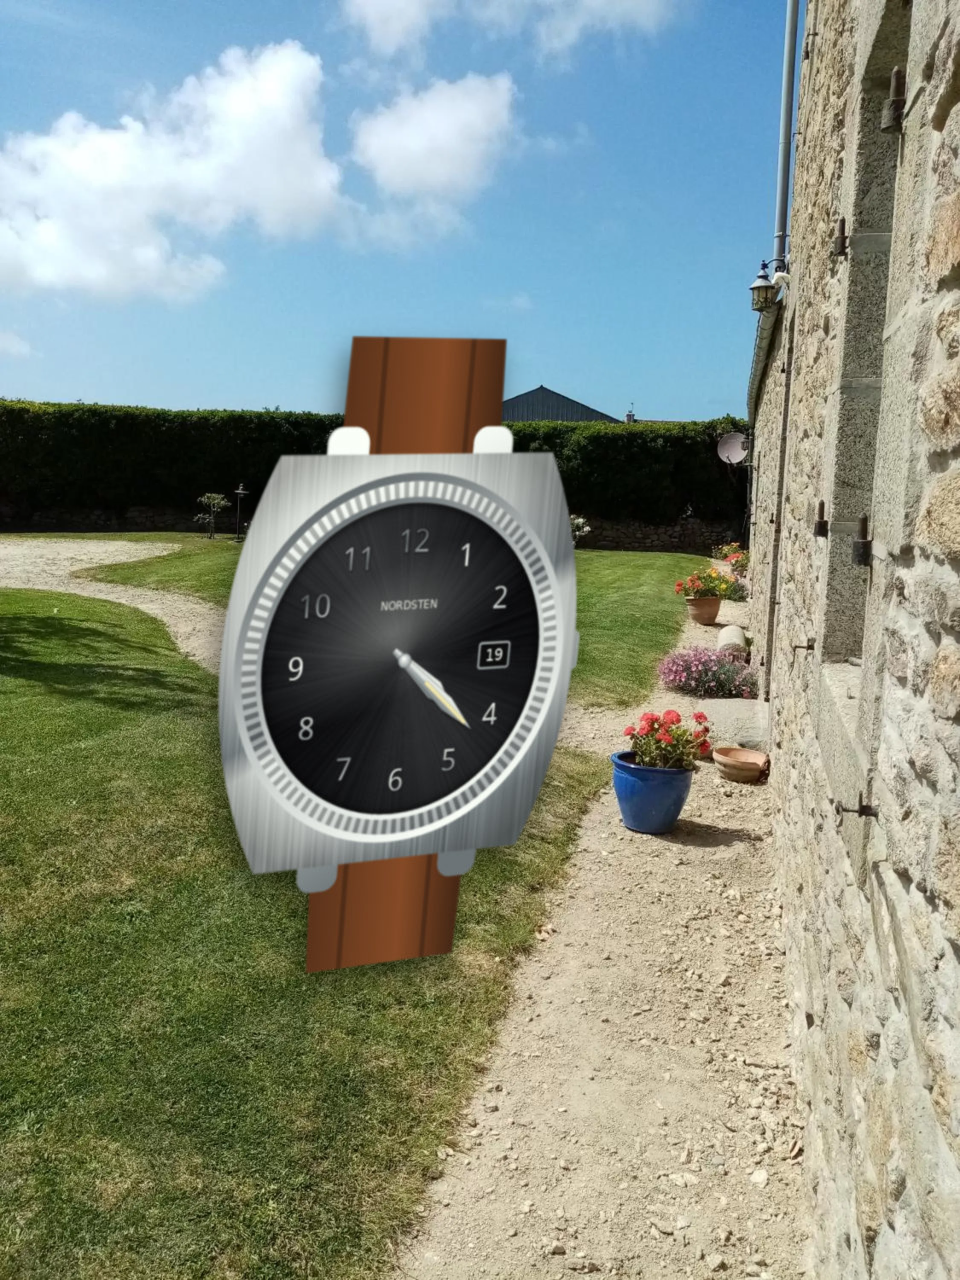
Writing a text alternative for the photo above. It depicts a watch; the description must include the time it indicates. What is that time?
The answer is 4:22
